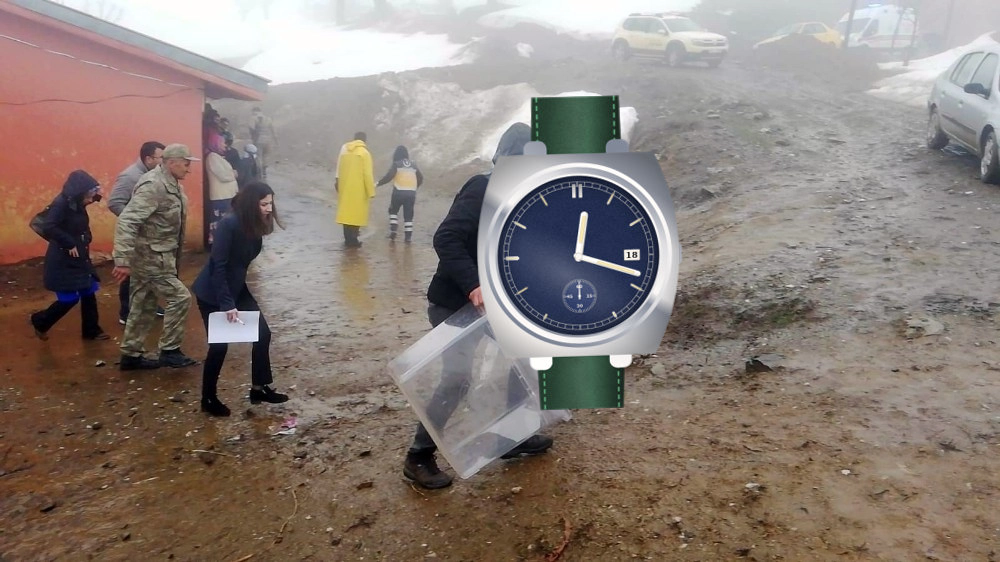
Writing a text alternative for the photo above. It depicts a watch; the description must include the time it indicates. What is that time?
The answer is 12:18
